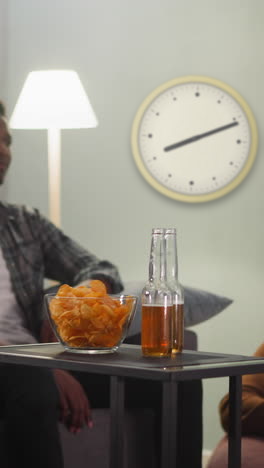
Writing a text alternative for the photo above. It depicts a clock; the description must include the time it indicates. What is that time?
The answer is 8:11
